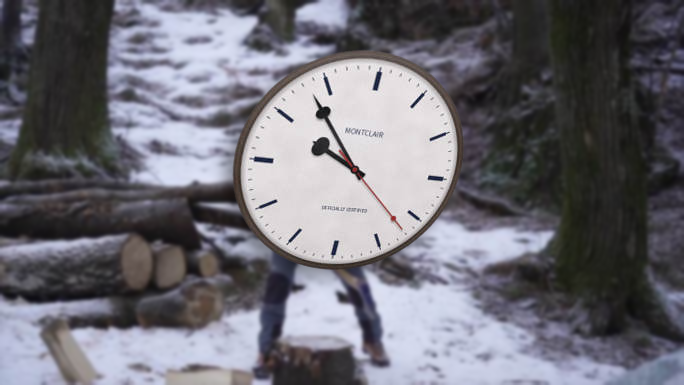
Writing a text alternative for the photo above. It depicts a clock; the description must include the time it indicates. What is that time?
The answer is 9:53:22
